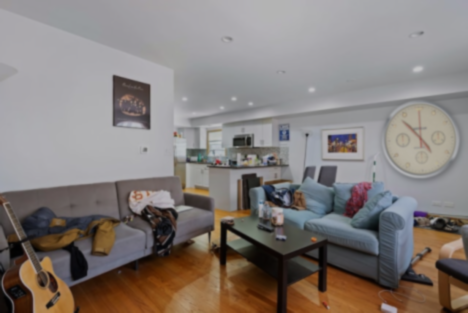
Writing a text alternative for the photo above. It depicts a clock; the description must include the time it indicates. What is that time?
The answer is 4:53
